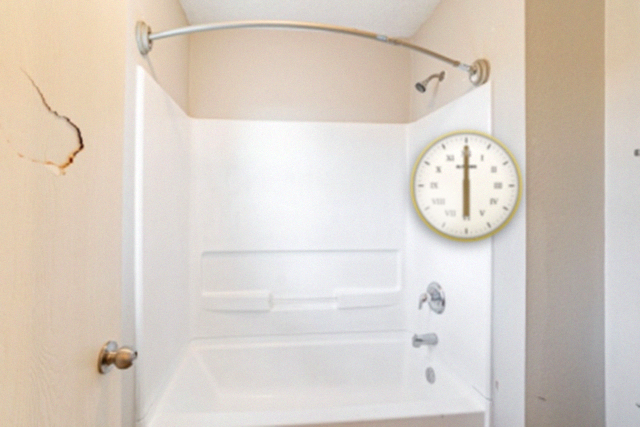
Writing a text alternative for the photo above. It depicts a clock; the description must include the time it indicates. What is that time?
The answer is 6:00
